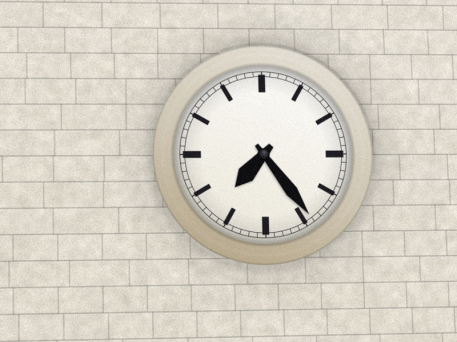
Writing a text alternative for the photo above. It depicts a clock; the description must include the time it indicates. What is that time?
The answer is 7:24
